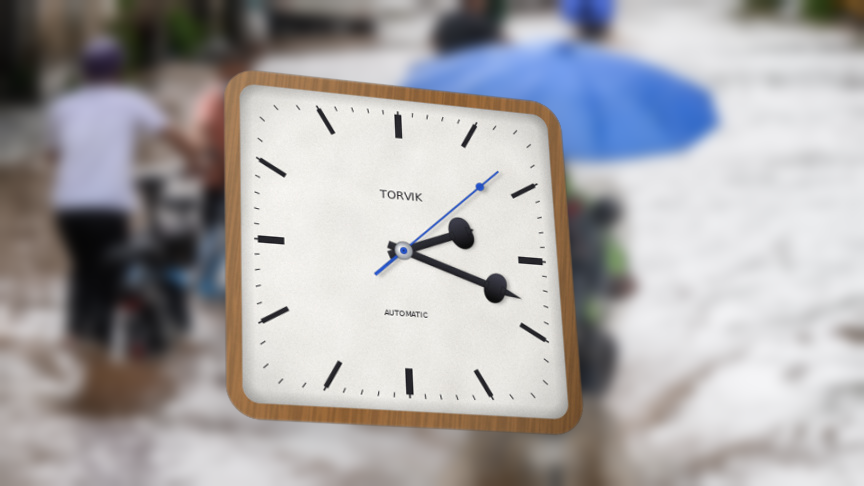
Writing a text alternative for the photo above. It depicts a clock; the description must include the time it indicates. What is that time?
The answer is 2:18:08
